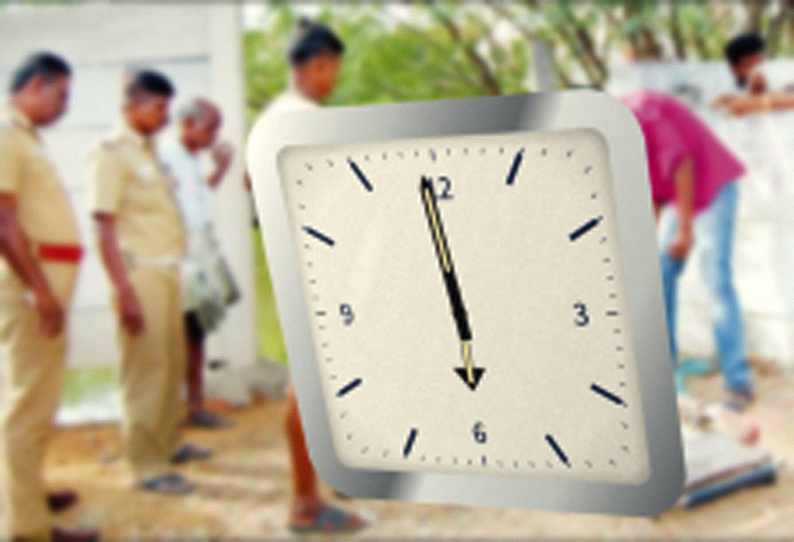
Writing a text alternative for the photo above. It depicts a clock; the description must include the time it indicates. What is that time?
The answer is 5:59
